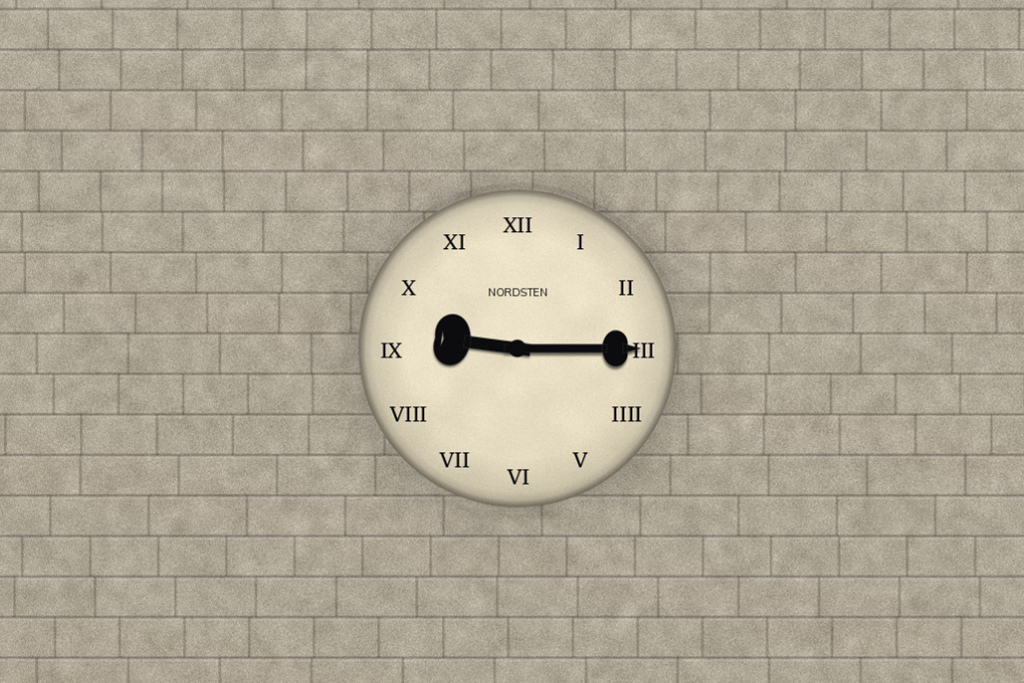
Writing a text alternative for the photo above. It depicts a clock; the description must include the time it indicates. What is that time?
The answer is 9:15
